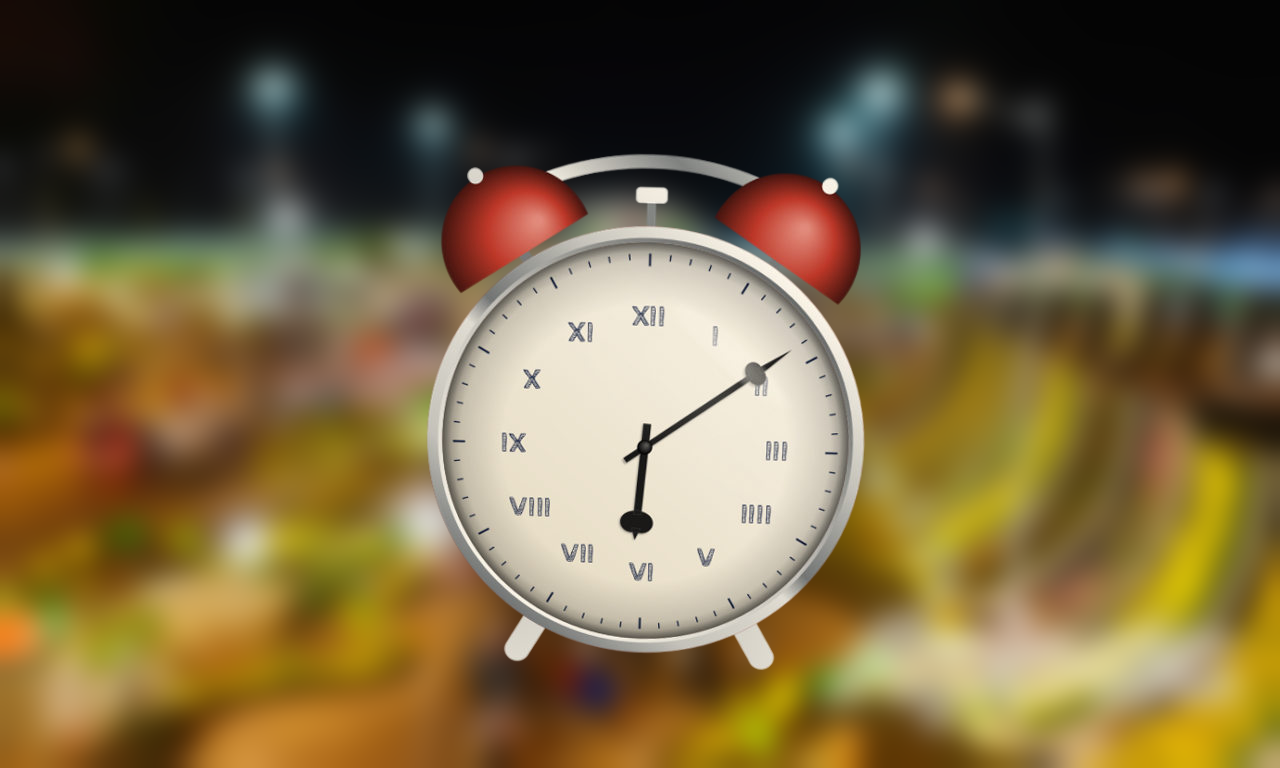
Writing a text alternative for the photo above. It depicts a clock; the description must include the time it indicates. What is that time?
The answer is 6:09
